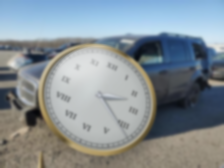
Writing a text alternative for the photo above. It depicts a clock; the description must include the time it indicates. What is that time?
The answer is 2:21
